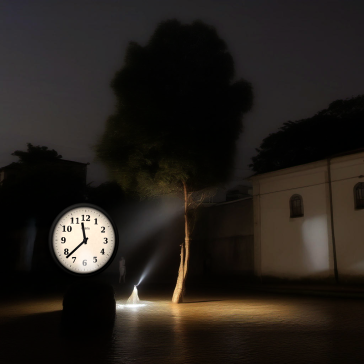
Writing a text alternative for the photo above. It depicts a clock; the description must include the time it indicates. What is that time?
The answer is 11:38
